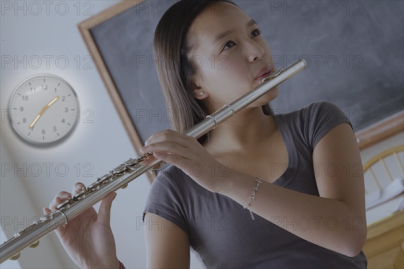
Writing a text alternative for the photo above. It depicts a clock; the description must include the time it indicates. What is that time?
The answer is 1:36
